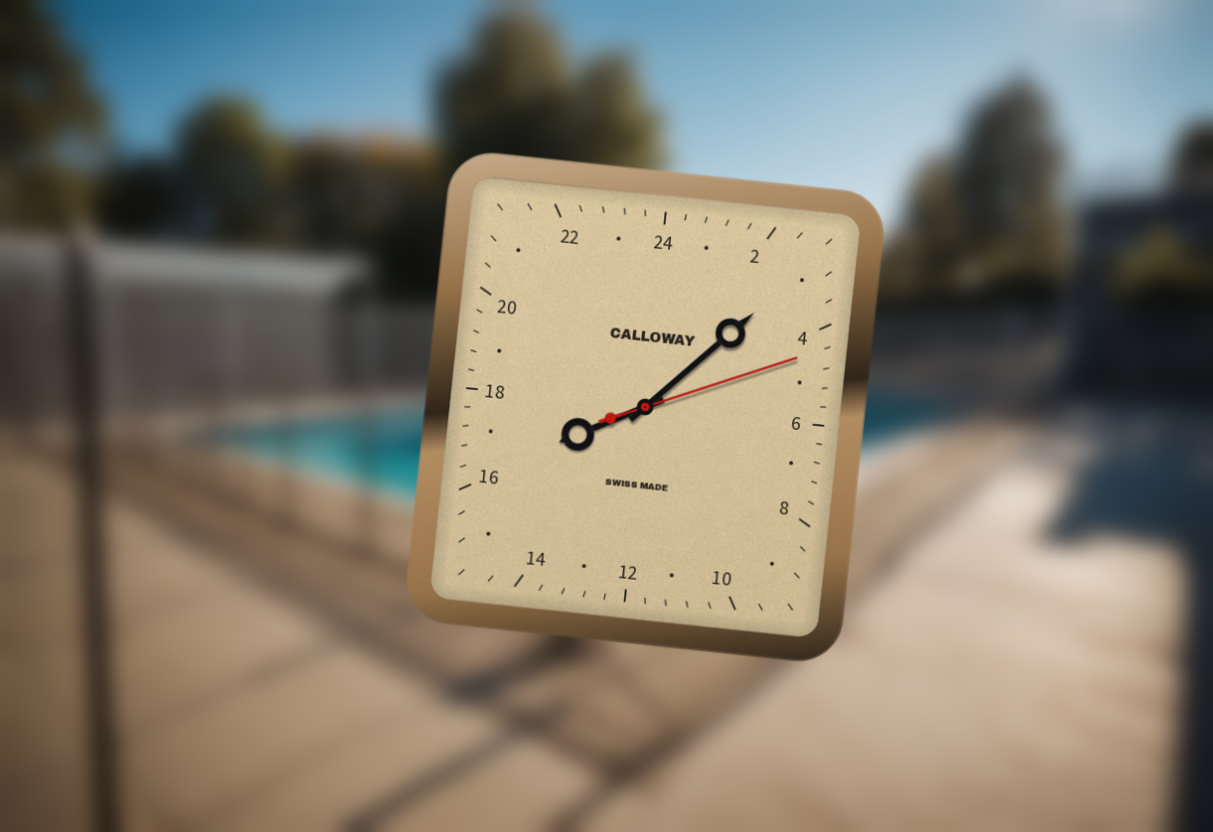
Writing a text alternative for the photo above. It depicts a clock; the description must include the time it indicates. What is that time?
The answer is 16:07:11
